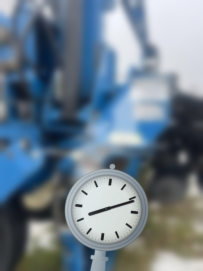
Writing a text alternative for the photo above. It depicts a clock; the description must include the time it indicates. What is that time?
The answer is 8:11
